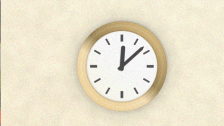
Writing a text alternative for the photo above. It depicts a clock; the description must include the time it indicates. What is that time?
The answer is 12:08
